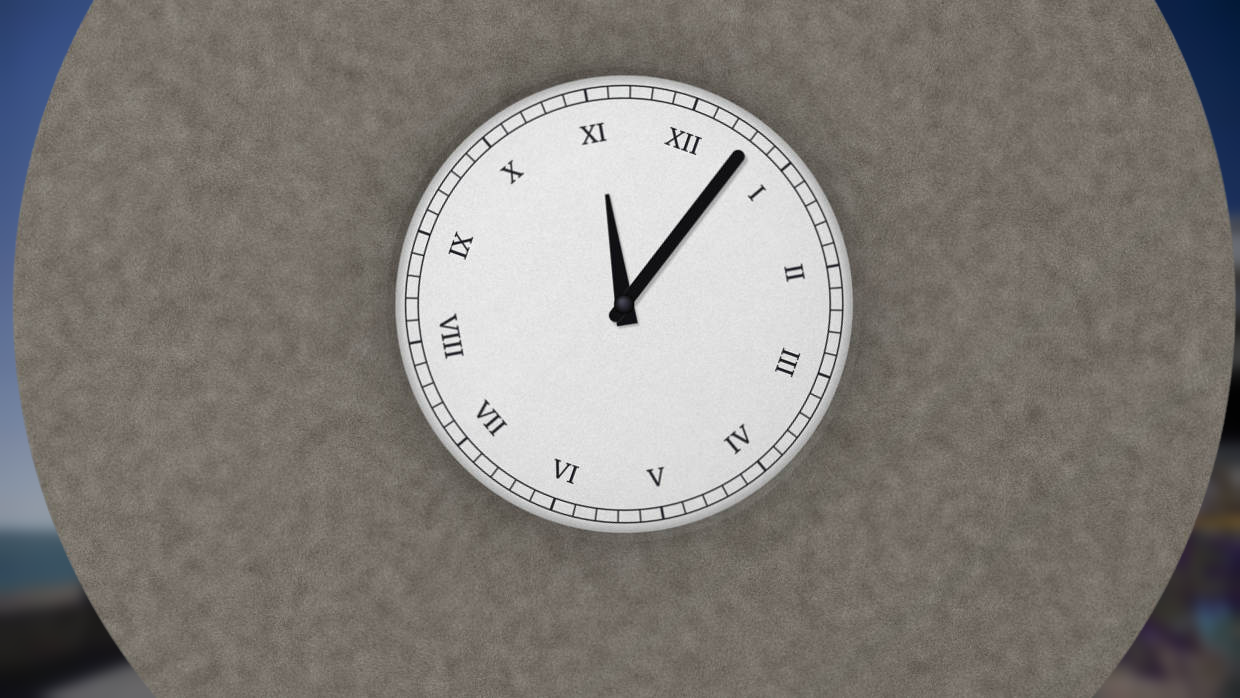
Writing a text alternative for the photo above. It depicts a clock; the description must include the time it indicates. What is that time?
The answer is 11:03
